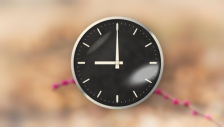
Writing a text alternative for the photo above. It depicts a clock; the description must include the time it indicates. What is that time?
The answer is 9:00
